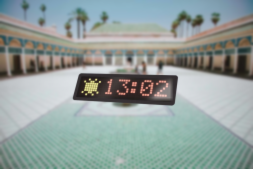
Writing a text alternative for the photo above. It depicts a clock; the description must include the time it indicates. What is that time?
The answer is 13:02
